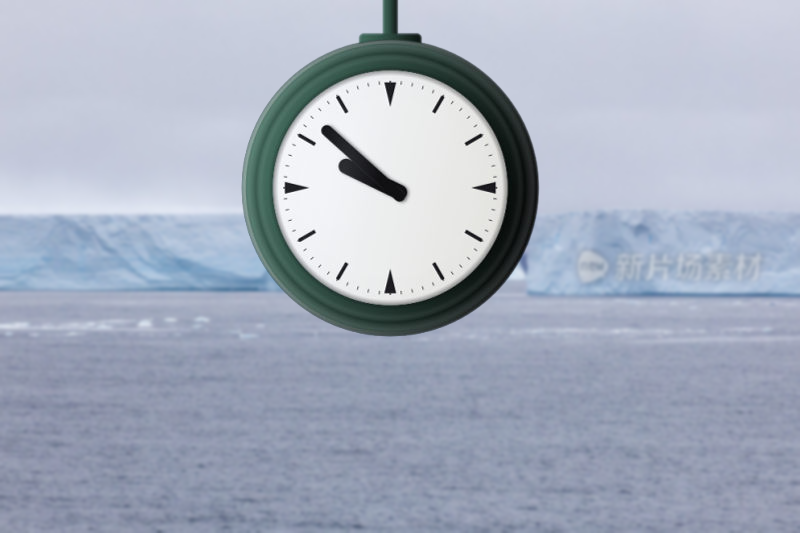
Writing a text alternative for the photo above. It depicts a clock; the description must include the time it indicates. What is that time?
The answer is 9:52
